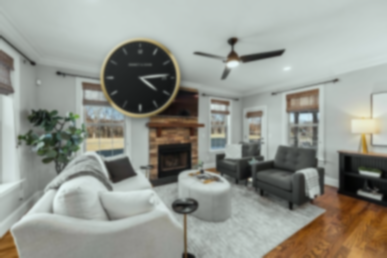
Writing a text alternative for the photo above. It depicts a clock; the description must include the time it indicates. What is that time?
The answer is 4:14
